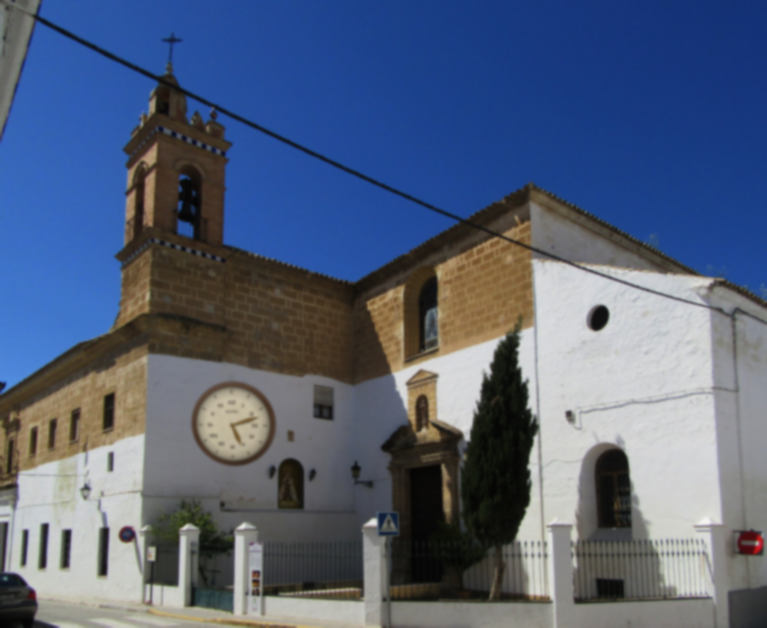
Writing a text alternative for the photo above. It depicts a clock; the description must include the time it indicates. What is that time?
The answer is 5:12
